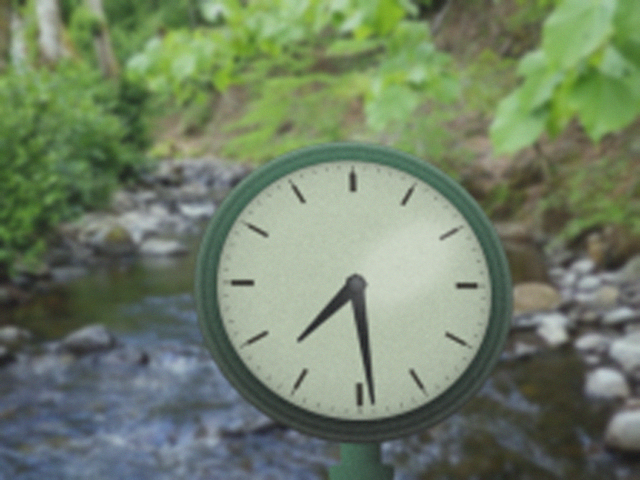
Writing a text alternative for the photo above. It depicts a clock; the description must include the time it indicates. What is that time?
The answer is 7:29
